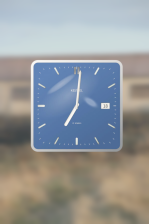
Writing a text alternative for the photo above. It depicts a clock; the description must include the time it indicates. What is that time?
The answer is 7:01
